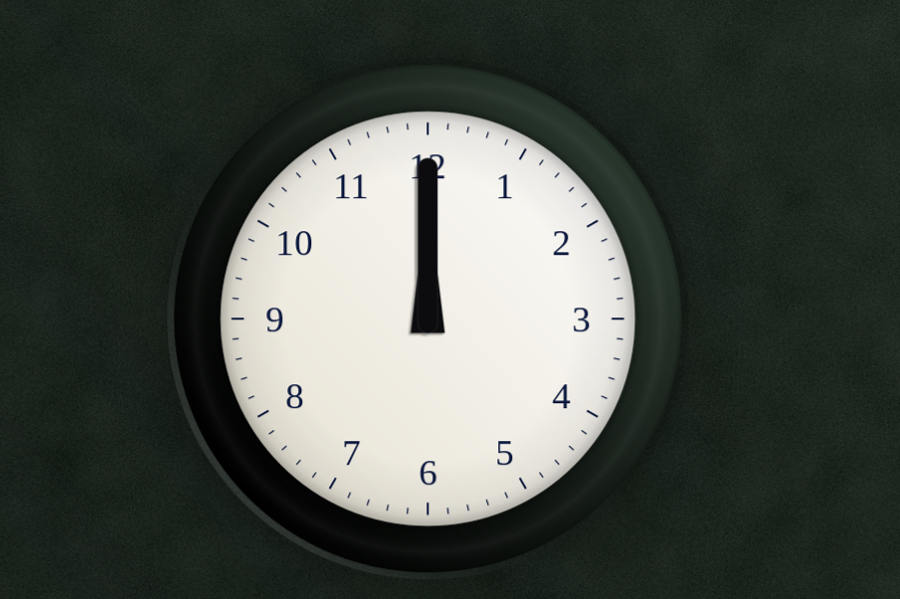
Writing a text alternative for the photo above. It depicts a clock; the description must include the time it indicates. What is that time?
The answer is 12:00
